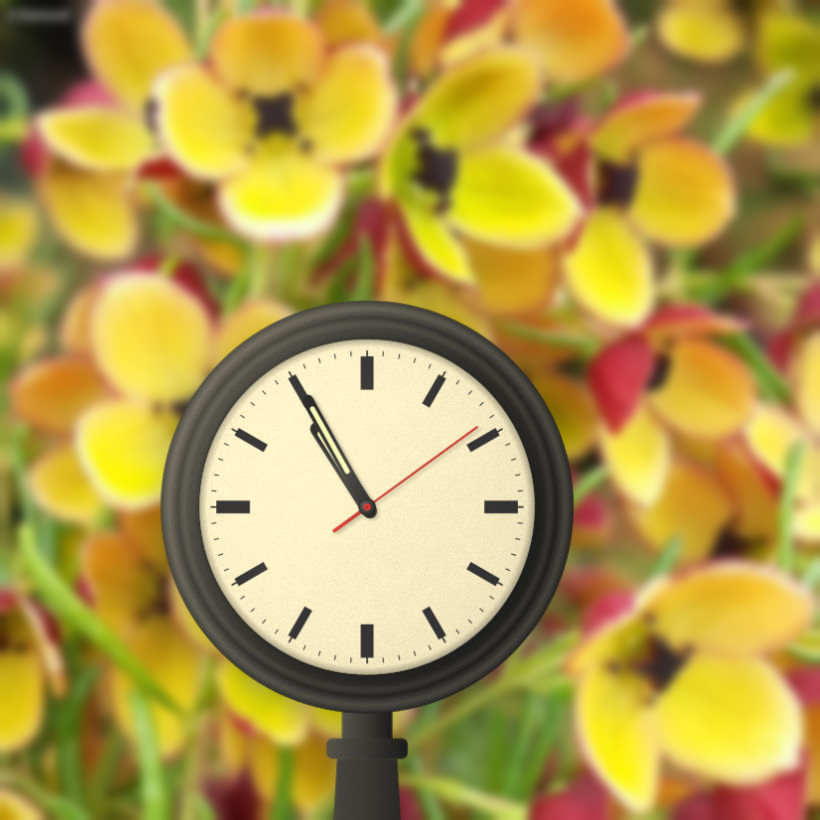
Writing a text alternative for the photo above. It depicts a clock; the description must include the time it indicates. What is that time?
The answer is 10:55:09
